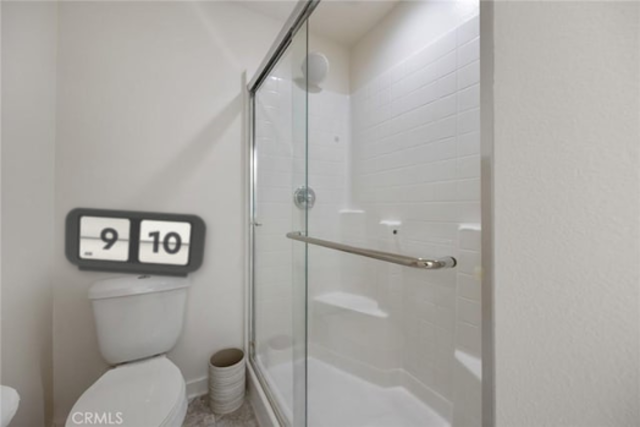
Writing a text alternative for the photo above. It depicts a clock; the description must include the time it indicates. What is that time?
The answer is 9:10
